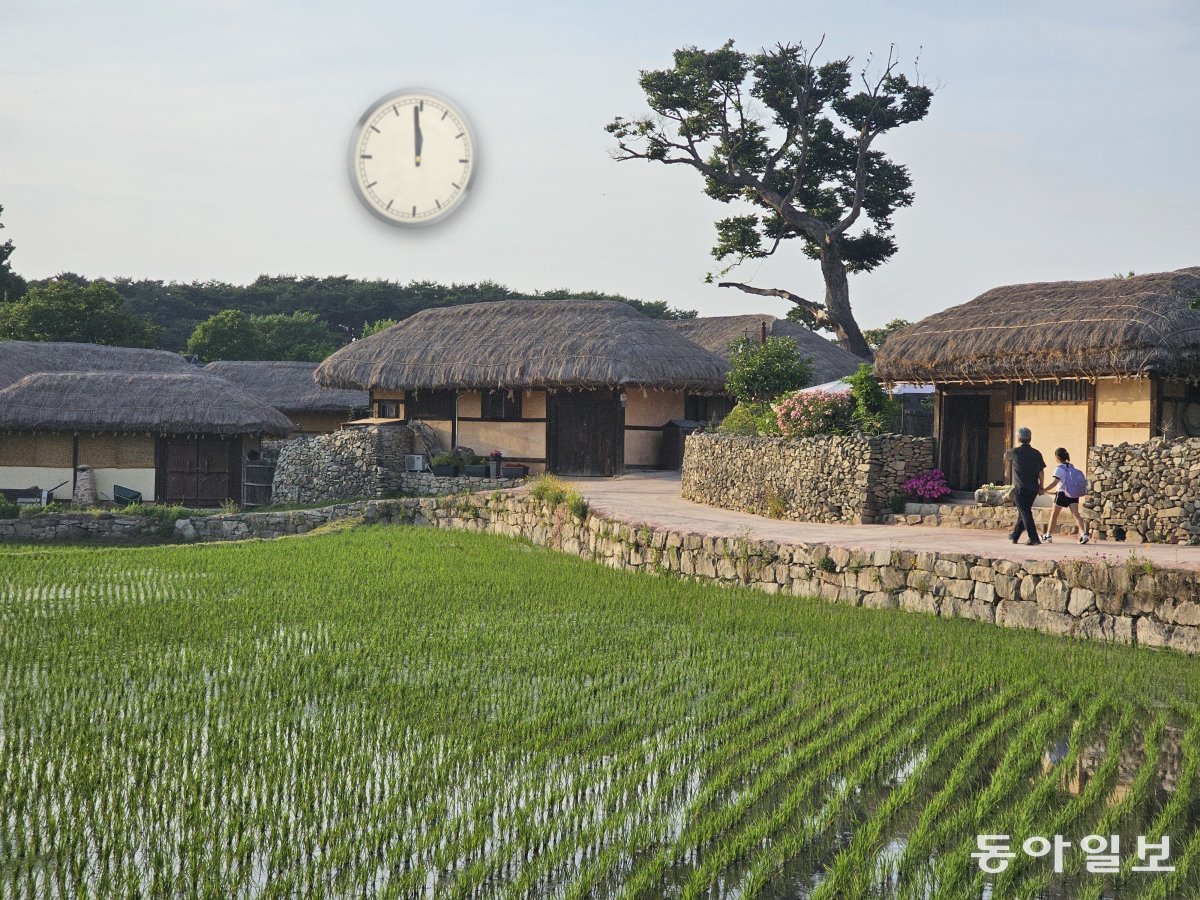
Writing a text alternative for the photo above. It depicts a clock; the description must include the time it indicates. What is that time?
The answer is 11:59
